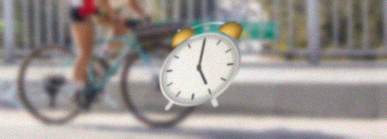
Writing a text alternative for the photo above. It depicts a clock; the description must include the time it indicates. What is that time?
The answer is 5:00
